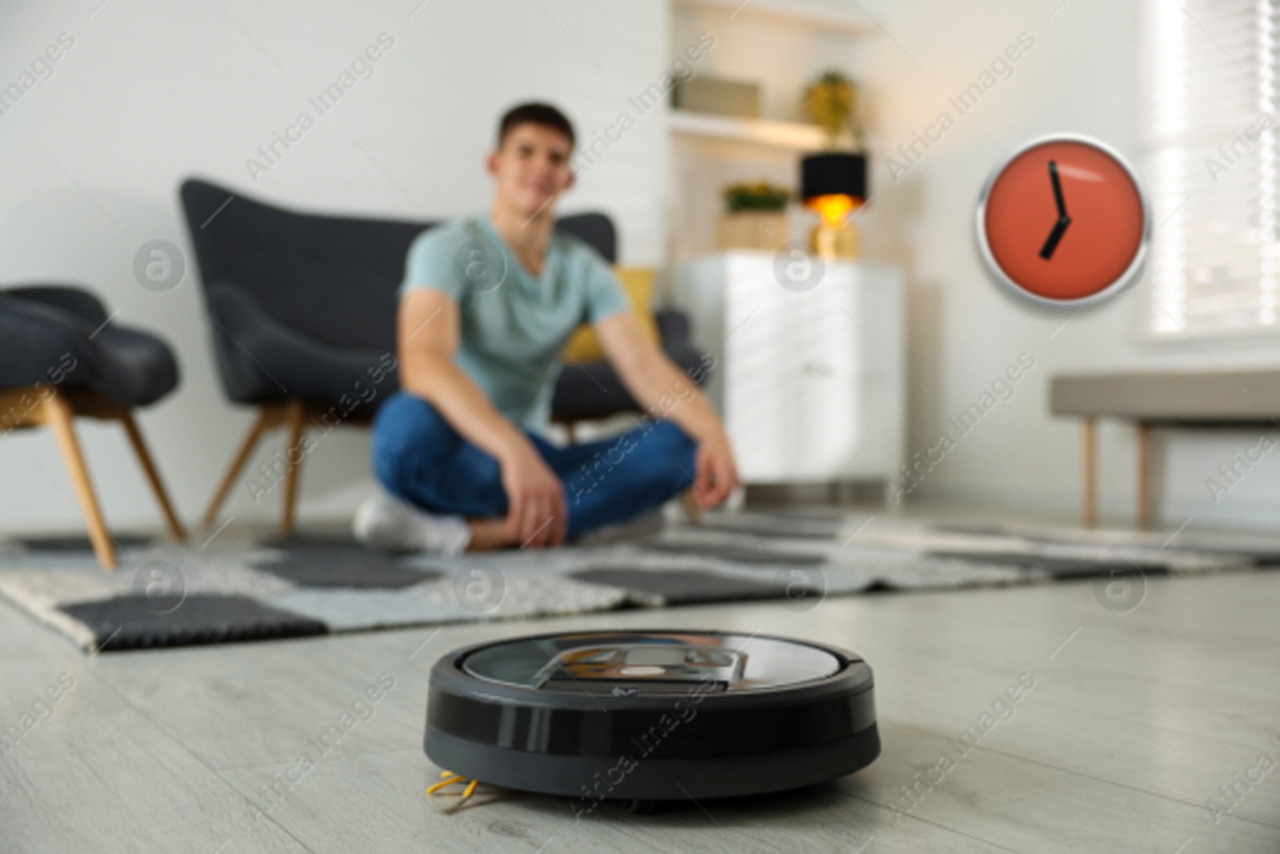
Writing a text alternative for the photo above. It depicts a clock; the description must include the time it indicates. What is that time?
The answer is 6:58
